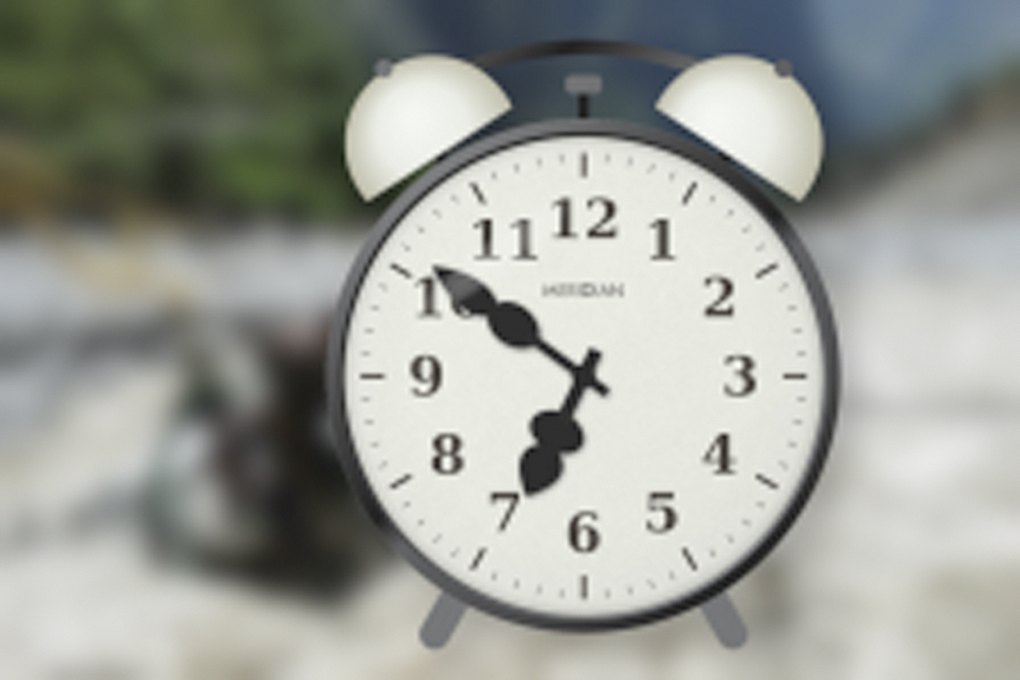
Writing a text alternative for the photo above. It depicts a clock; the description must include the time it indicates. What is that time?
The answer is 6:51
